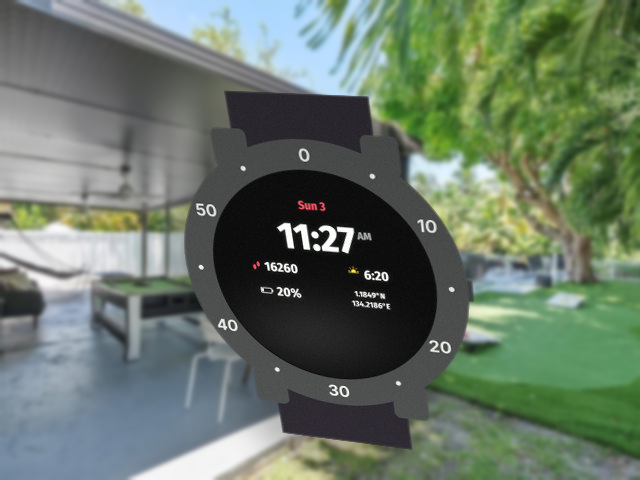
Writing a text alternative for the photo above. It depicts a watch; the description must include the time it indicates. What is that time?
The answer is 11:27
